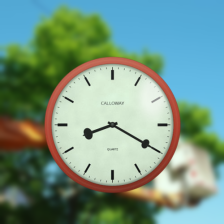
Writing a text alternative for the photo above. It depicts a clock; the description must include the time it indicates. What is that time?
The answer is 8:20
